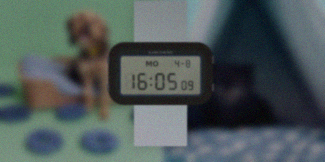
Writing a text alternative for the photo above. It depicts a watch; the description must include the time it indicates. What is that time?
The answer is 16:05
